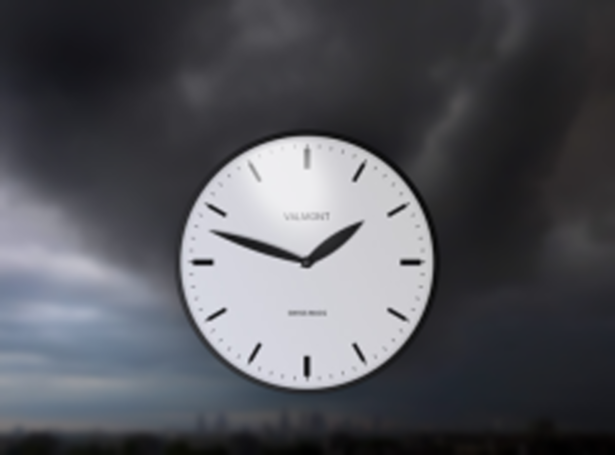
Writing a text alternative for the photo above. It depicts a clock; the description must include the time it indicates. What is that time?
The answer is 1:48
